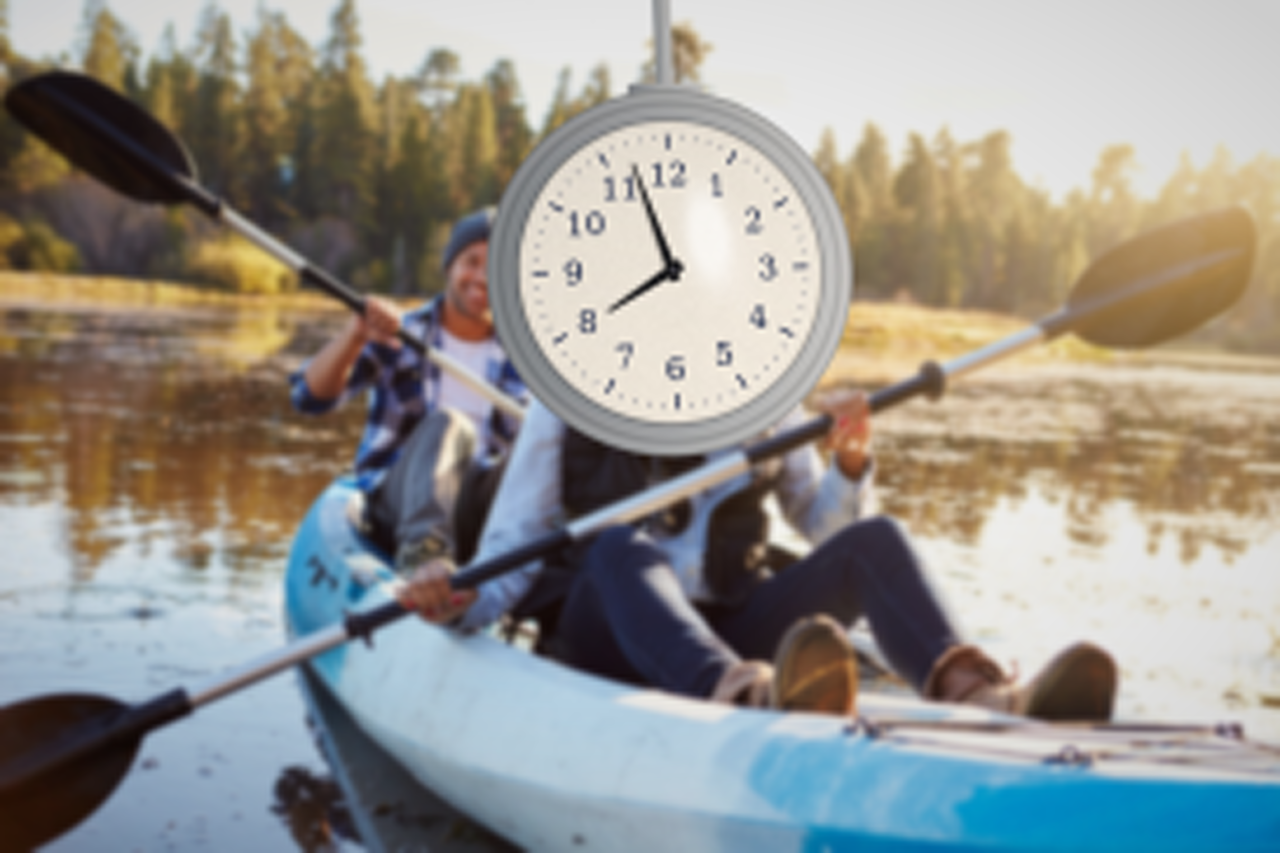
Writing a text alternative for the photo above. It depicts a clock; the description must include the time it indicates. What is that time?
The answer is 7:57
